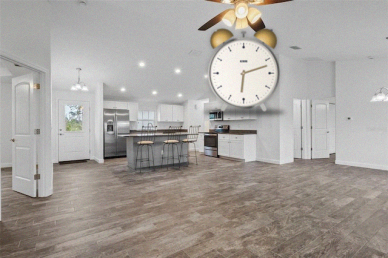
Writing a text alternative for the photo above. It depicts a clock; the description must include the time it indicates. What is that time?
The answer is 6:12
